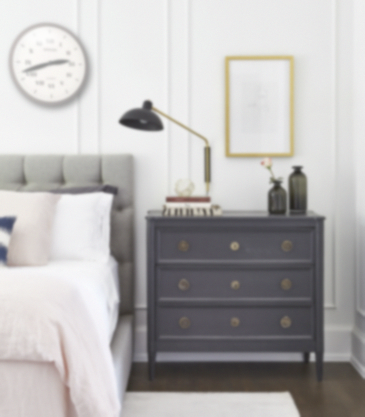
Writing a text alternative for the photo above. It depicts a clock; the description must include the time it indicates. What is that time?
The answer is 2:42
